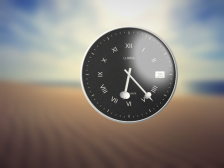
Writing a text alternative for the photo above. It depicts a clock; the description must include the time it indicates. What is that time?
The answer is 6:23
